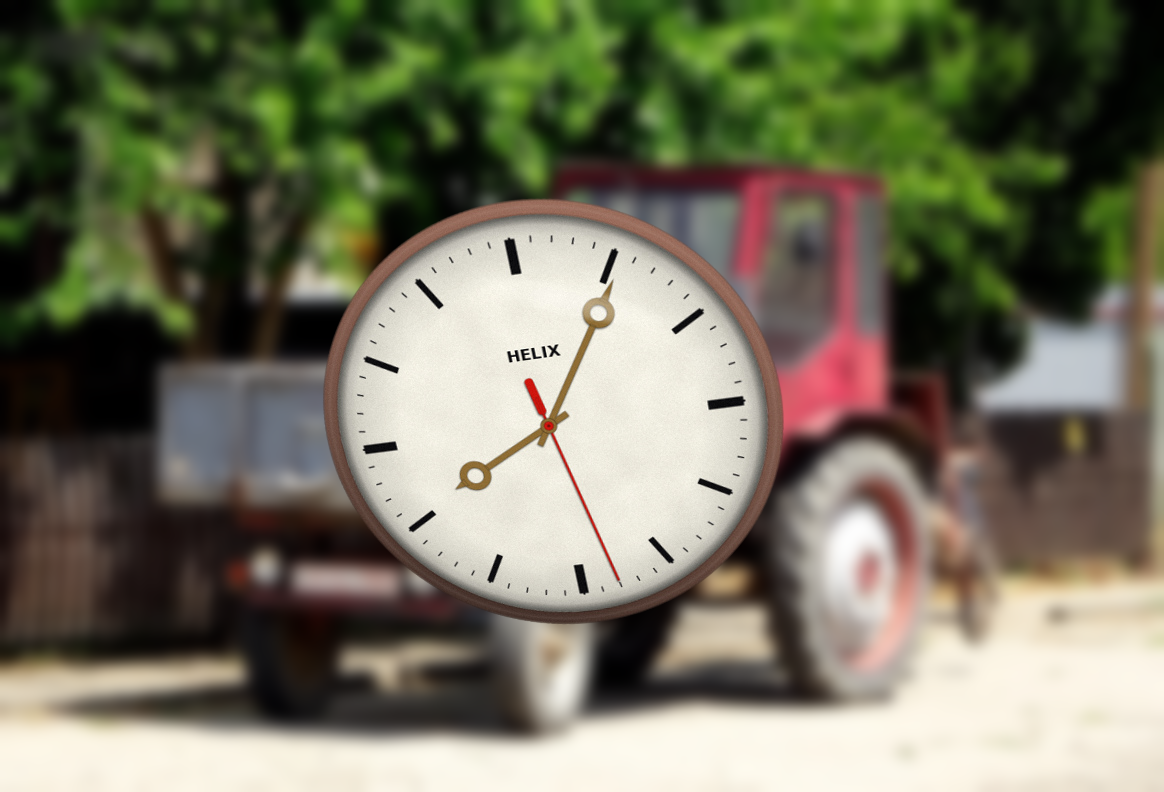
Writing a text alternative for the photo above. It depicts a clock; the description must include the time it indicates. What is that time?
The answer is 8:05:28
